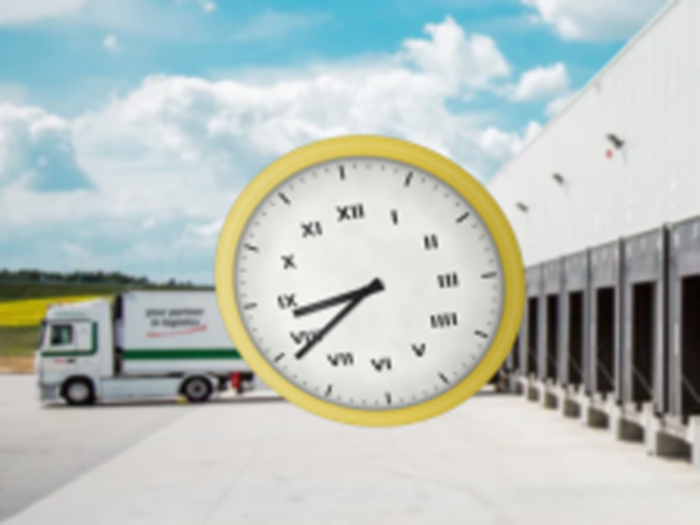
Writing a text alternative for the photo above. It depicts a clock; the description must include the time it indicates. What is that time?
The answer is 8:39
